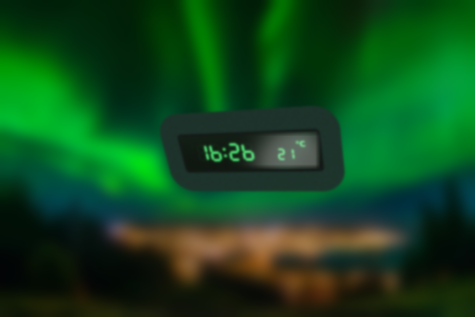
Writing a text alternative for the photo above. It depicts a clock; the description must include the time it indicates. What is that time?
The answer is 16:26
